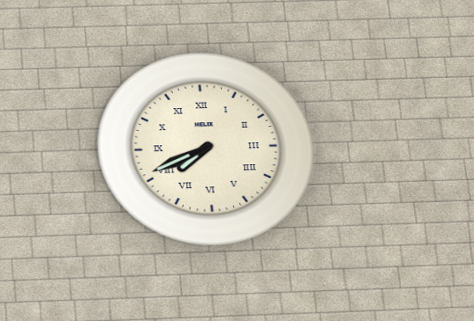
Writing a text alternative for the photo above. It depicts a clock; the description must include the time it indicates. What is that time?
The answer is 7:41
